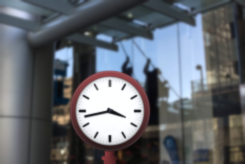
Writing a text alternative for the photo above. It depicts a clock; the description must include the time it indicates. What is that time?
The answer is 3:43
